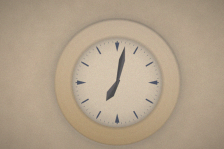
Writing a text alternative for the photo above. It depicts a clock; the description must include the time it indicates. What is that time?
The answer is 7:02
